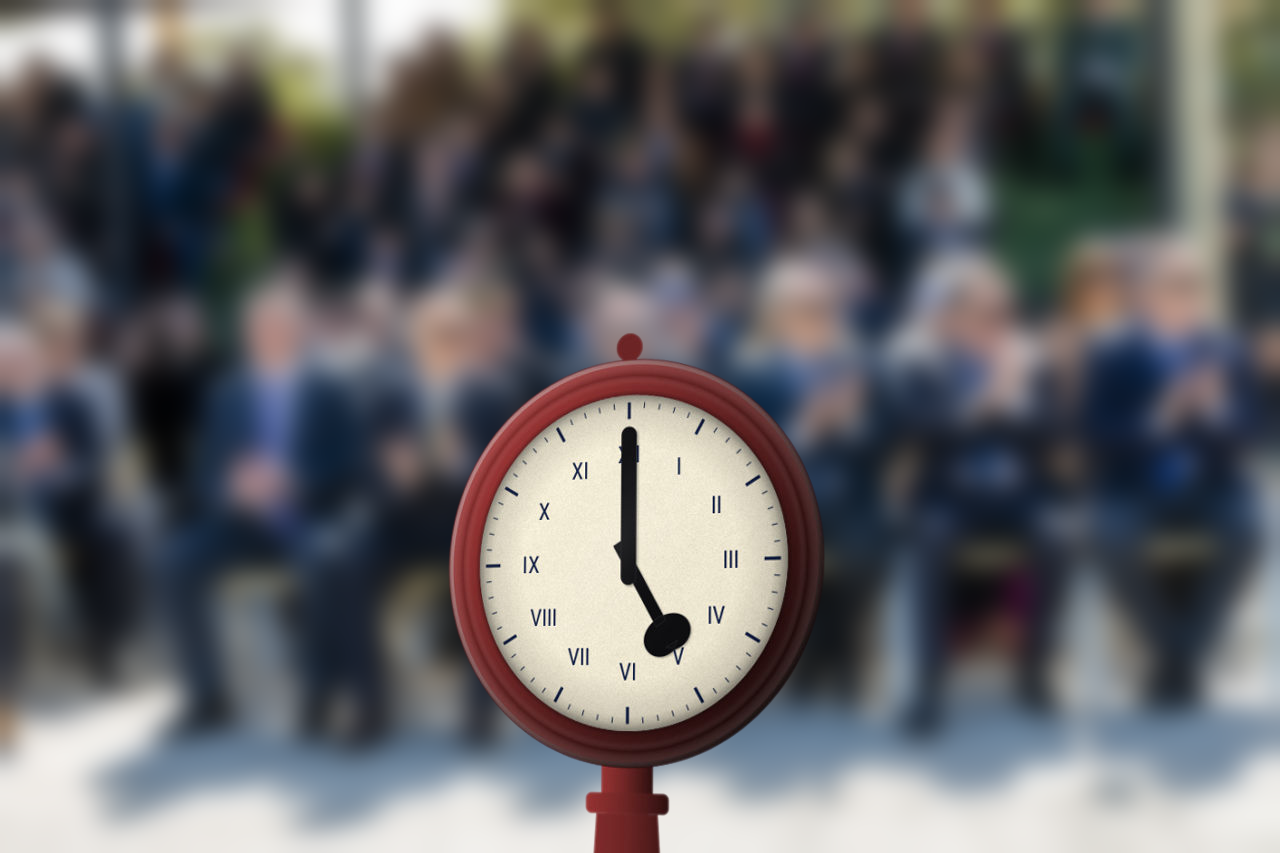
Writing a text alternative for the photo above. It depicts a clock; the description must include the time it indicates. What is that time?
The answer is 5:00
